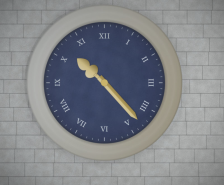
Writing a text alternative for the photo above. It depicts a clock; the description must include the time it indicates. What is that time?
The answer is 10:23
